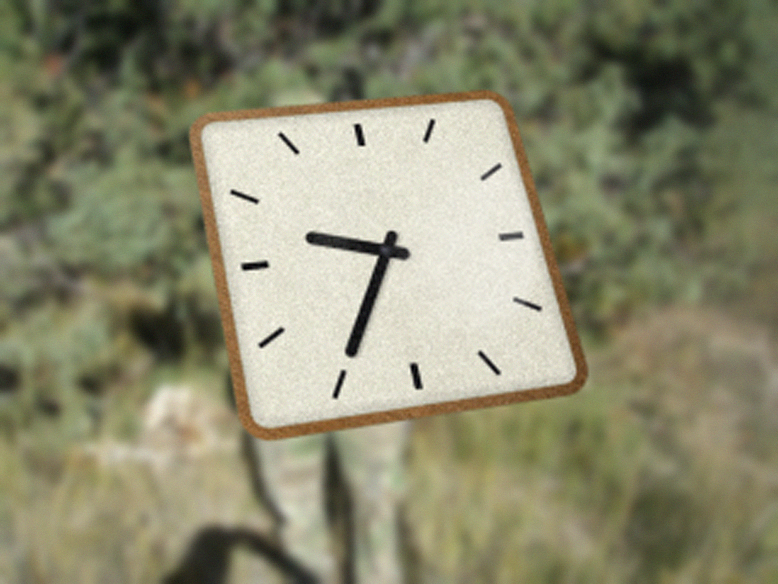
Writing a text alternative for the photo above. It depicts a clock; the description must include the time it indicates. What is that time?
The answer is 9:35
